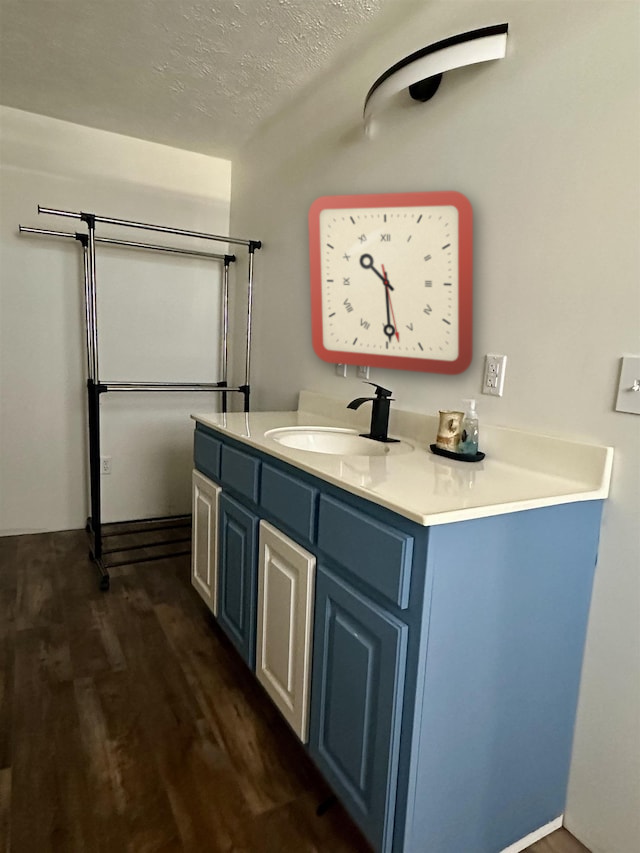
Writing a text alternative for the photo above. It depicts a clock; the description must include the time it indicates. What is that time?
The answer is 10:29:28
